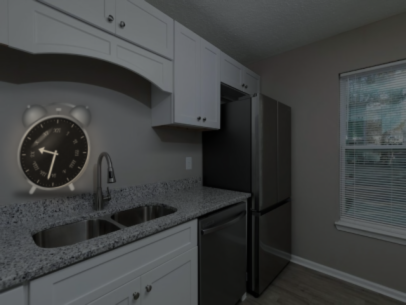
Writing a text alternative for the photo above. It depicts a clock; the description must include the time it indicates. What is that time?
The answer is 9:32
